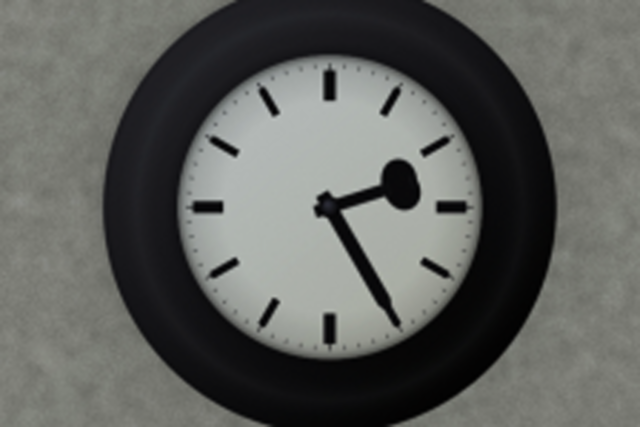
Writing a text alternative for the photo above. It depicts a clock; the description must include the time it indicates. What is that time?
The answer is 2:25
